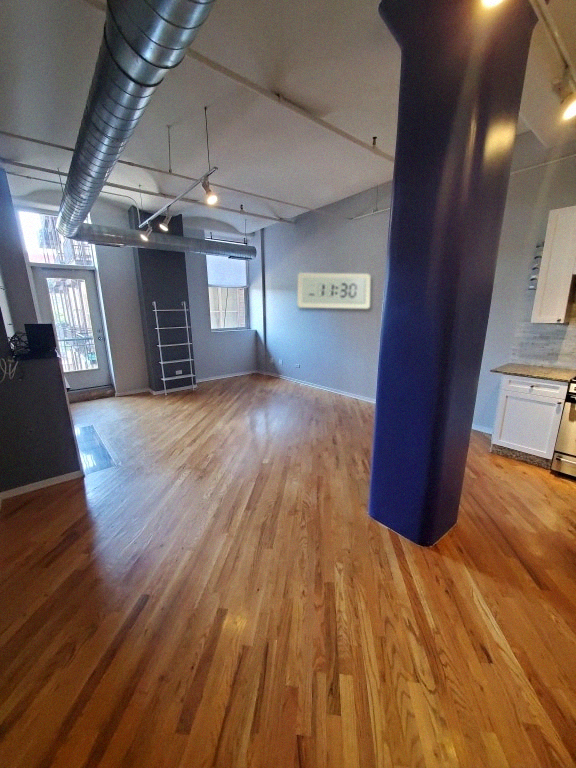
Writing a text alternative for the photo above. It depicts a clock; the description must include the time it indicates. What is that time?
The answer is 11:30
